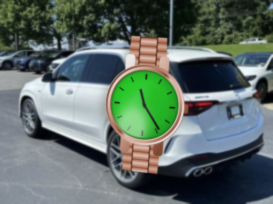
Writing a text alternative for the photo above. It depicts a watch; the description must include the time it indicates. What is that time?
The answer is 11:24
